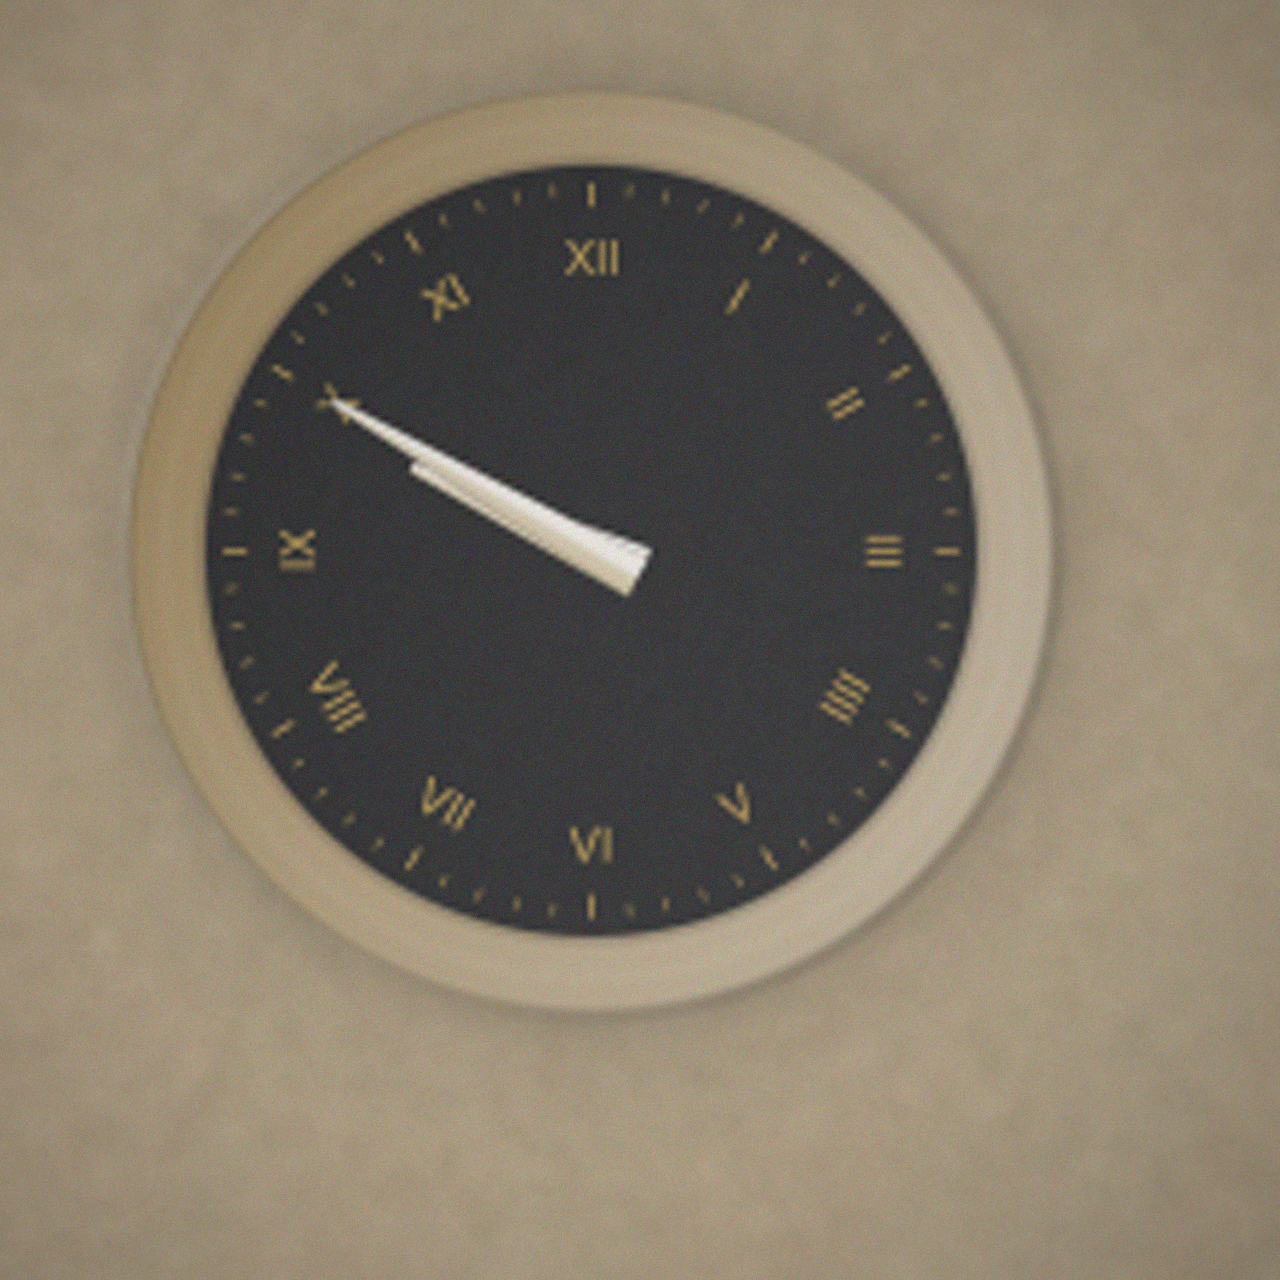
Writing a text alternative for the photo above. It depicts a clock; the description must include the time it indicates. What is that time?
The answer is 9:50
